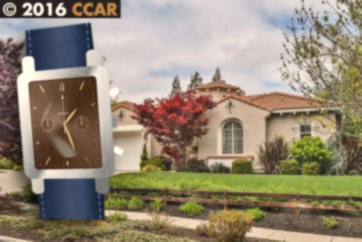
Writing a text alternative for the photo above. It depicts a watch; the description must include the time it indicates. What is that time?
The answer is 1:27
